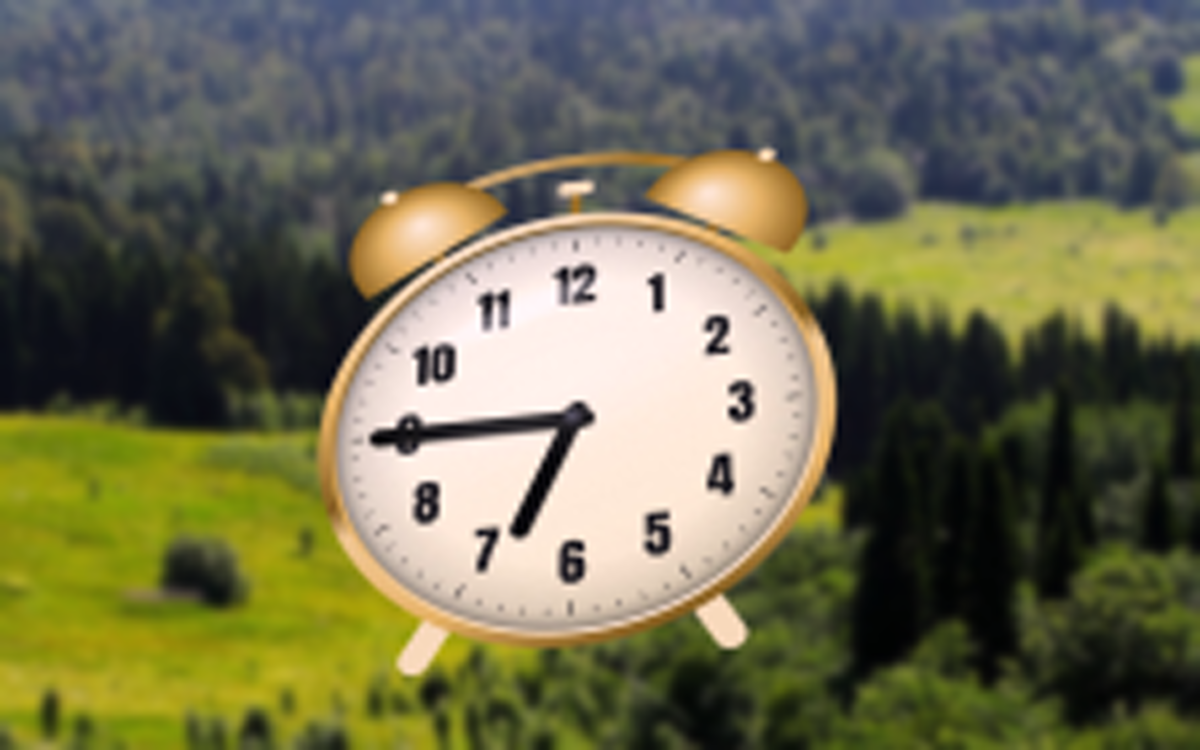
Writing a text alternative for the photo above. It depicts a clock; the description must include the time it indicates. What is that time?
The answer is 6:45
